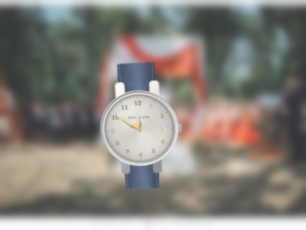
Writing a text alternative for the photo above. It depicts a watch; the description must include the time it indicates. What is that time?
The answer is 11:51
